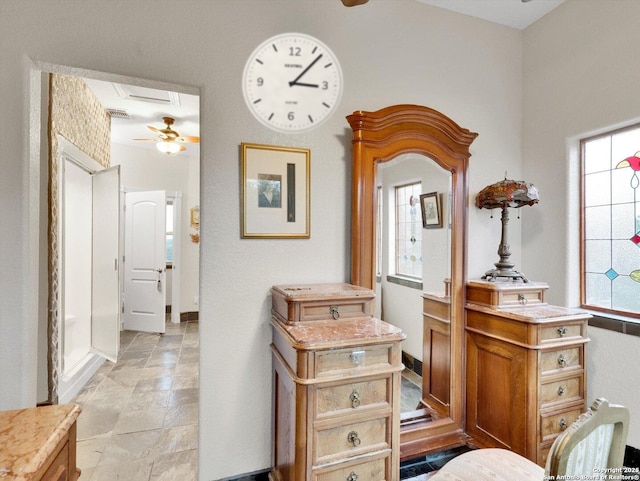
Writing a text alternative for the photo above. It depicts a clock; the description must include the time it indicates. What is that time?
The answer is 3:07
